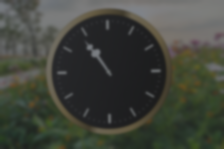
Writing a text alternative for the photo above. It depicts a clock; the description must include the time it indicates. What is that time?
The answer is 10:54
